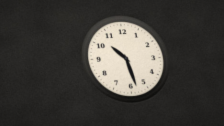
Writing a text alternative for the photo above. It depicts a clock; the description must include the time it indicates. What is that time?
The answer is 10:28
